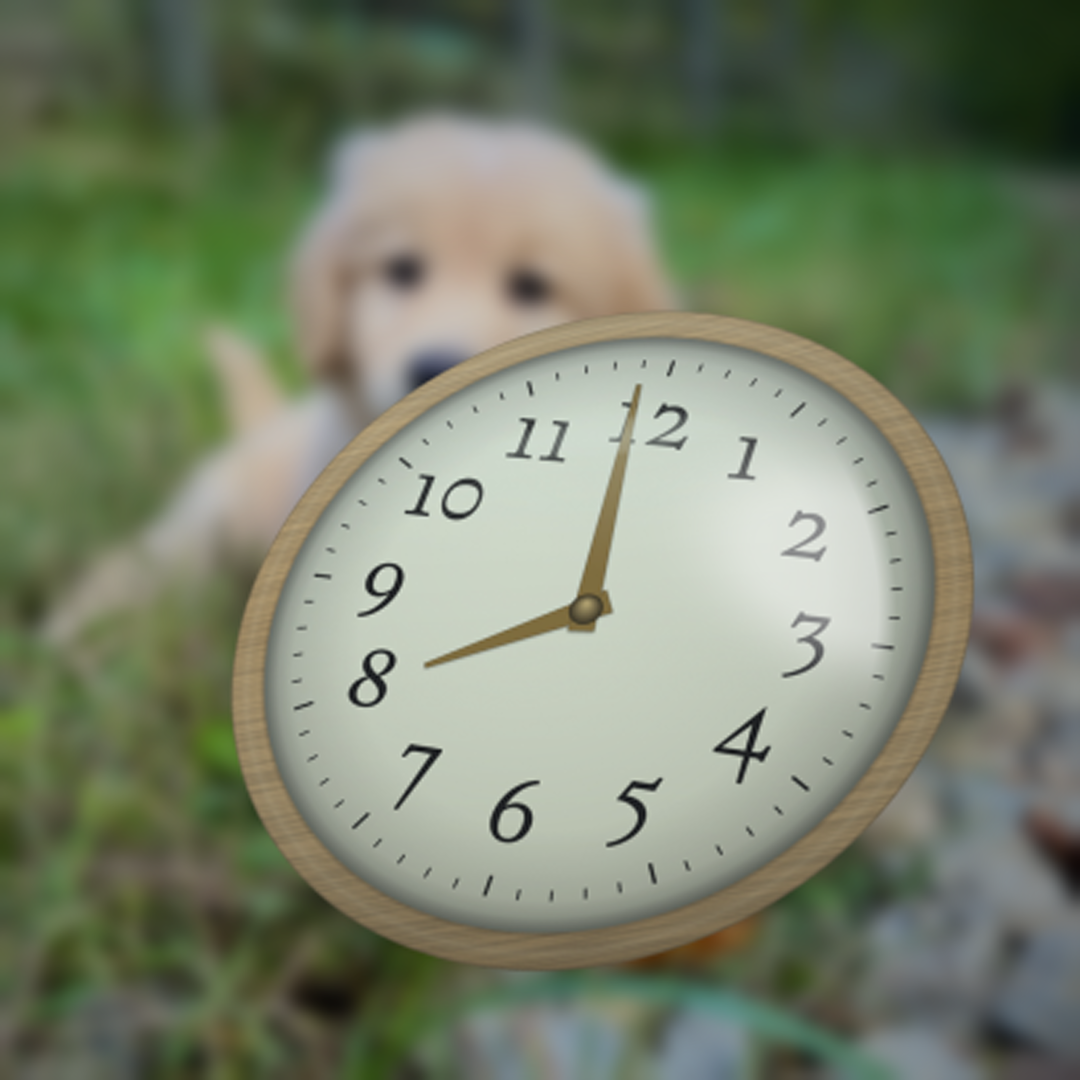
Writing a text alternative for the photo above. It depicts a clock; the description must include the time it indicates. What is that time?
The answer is 7:59
